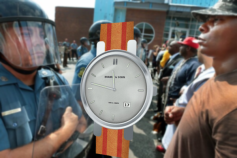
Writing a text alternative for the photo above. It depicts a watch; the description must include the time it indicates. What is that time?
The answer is 11:47
